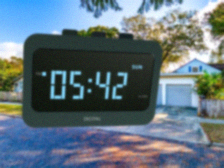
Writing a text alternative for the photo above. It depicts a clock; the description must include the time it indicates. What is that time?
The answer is 5:42
